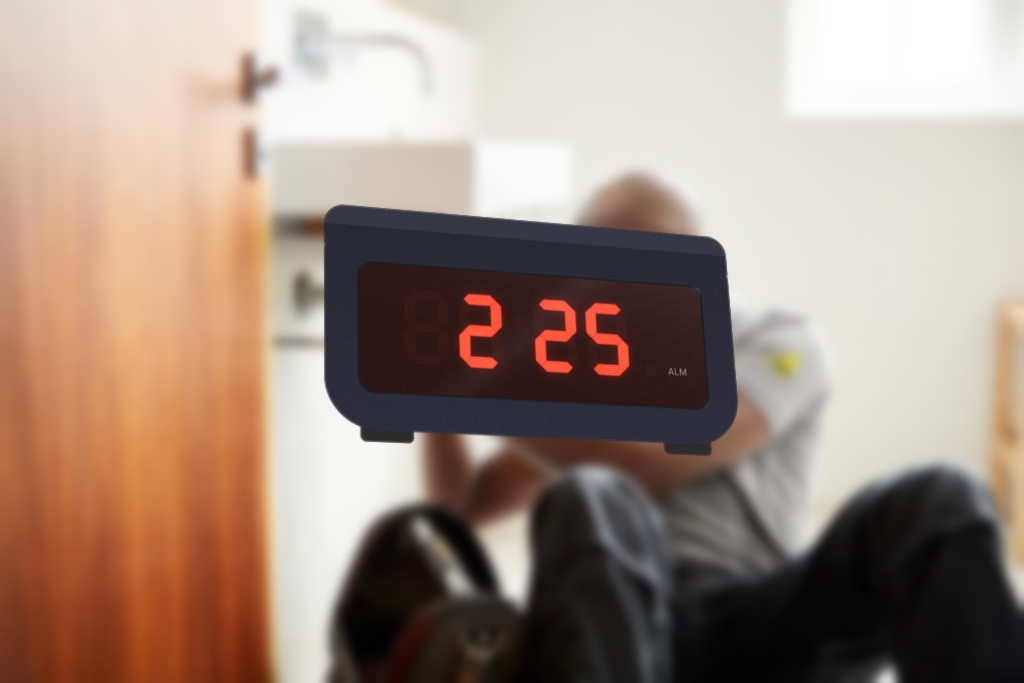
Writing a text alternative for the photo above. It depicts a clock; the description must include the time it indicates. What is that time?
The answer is 2:25
